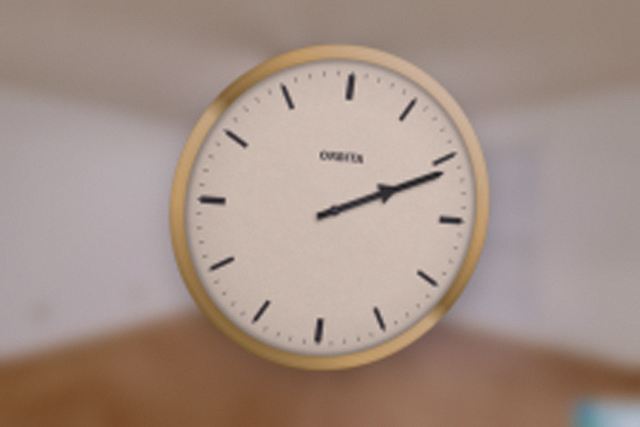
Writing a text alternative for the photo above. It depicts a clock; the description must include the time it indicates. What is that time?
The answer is 2:11
